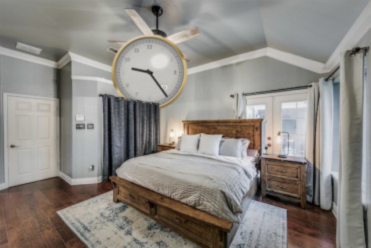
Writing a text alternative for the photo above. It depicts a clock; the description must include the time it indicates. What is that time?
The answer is 9:24
